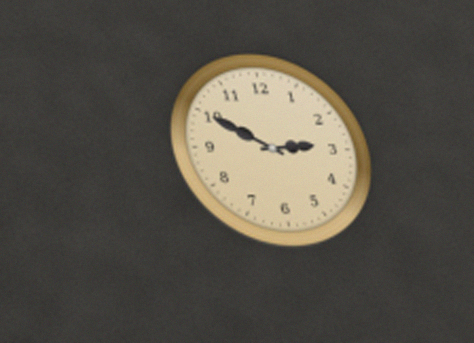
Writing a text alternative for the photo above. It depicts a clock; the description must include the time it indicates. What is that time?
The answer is 2:50
